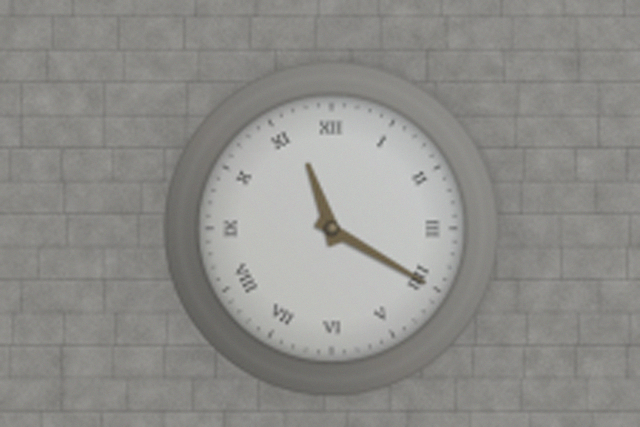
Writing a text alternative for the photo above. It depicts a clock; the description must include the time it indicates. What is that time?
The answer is 11:20
